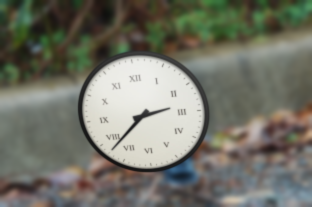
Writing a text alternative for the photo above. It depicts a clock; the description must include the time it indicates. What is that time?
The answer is 2:38
